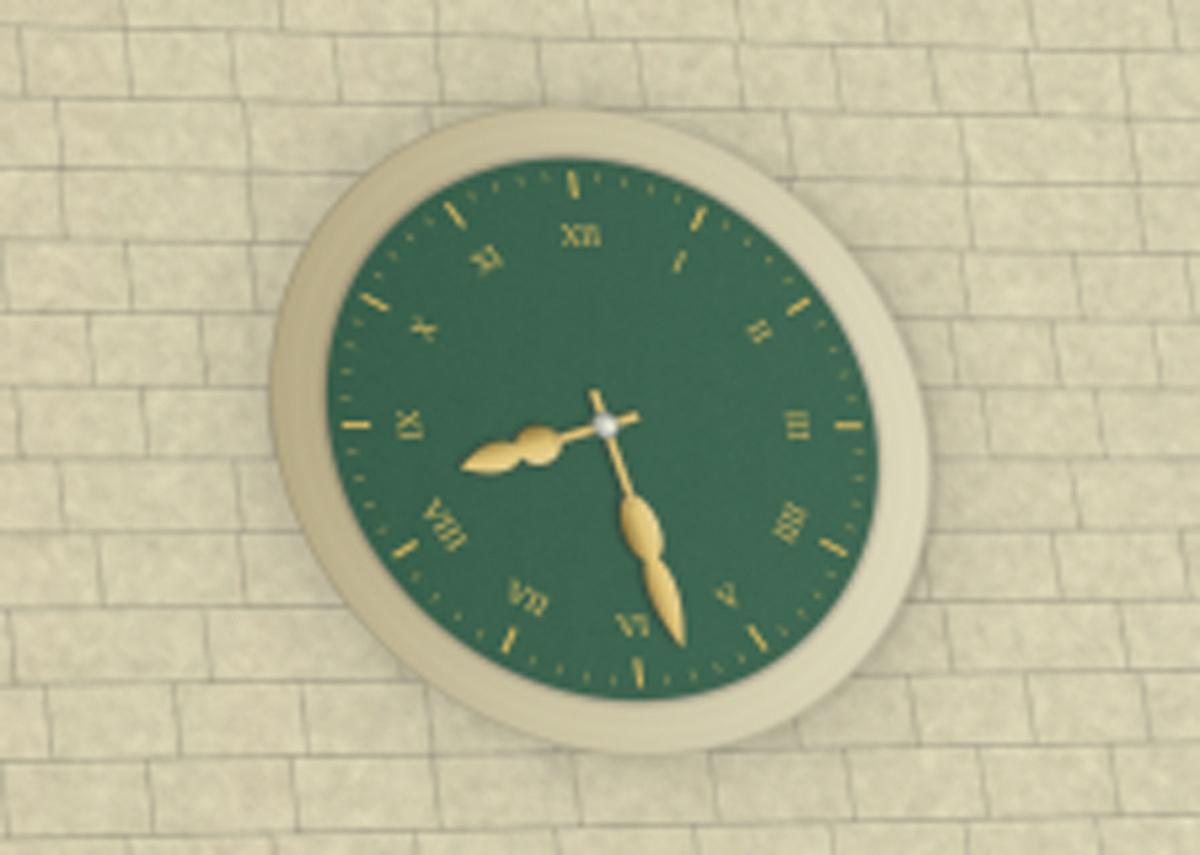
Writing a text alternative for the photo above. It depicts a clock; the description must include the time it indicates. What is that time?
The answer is 8:28
